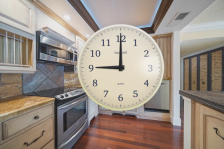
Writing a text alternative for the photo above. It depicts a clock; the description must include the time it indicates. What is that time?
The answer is 9:00
